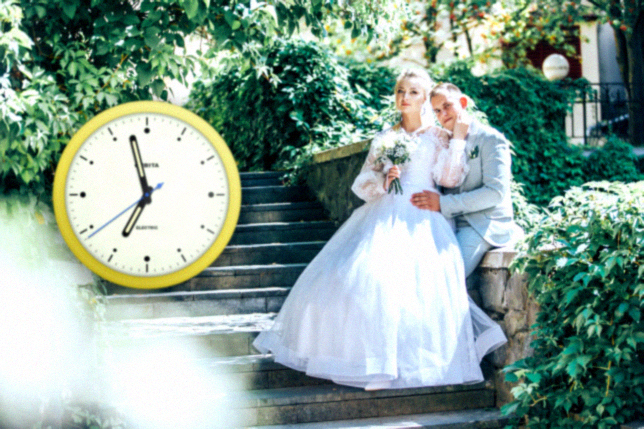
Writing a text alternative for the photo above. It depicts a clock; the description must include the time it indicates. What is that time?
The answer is 6:57:39
